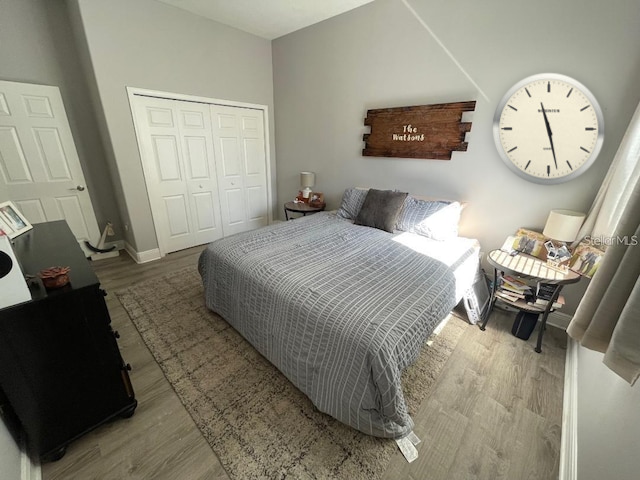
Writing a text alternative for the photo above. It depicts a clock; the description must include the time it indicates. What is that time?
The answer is 11:28
